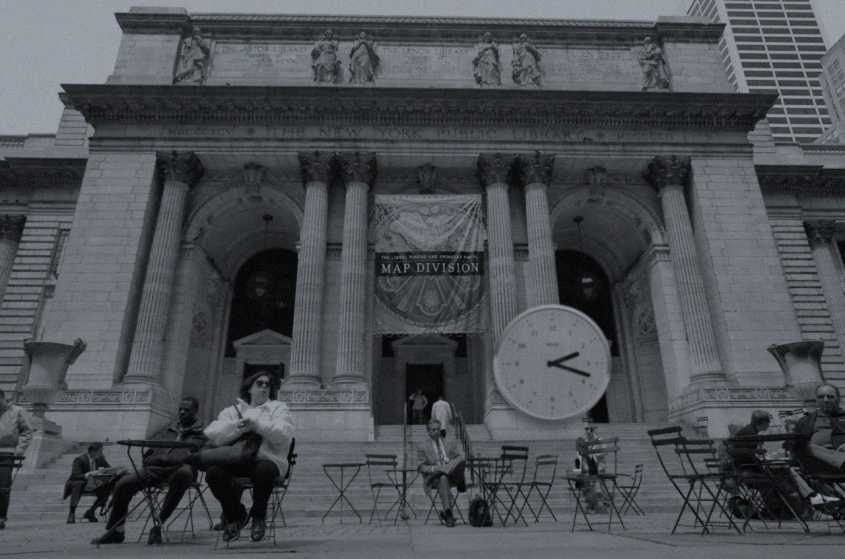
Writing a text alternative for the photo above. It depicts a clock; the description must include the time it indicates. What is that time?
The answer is 2:18
